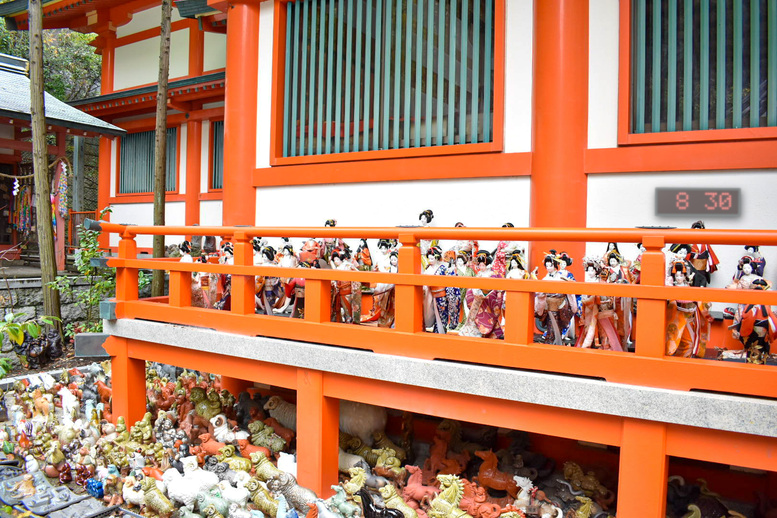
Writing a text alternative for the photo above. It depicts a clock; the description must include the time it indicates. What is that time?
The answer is 8:30
